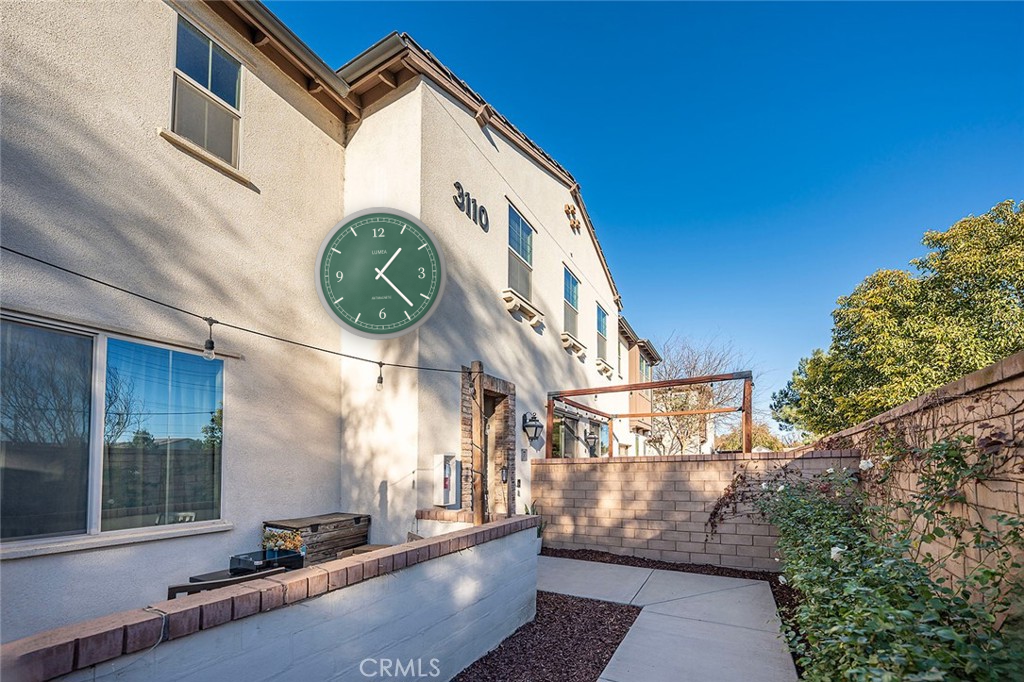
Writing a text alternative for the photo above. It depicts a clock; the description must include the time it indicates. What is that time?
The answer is 1:23
